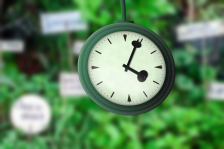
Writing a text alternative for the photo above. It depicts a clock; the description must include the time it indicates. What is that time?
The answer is 4:04
